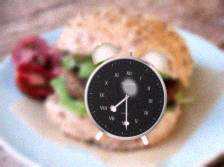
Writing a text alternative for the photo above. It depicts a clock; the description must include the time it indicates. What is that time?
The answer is 7:29
